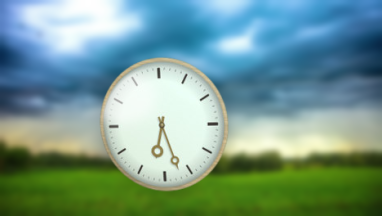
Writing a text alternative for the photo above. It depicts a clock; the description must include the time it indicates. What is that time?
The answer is 6:27
